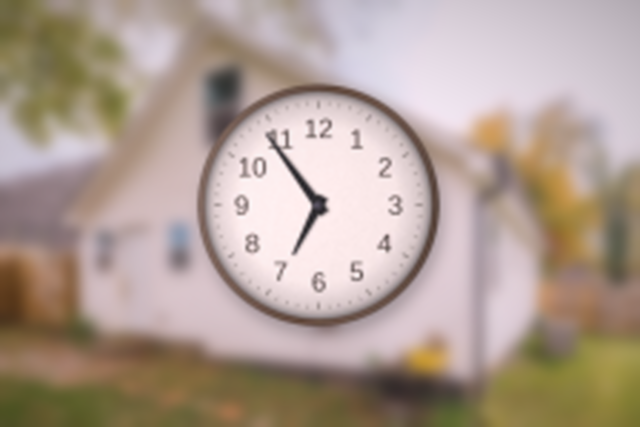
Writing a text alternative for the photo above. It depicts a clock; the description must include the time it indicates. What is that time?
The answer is 6:54
